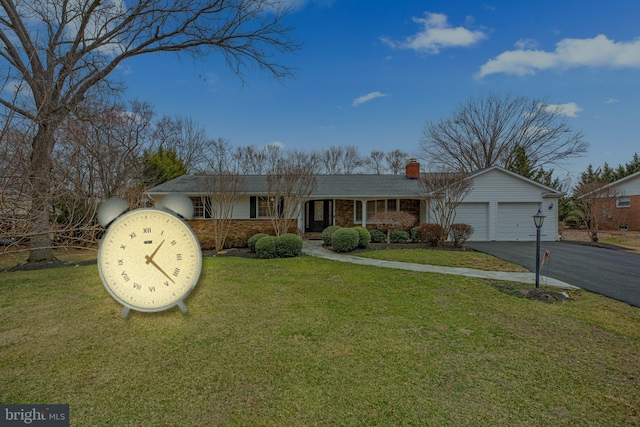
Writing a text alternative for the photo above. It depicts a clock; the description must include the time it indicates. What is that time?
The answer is 1:23
